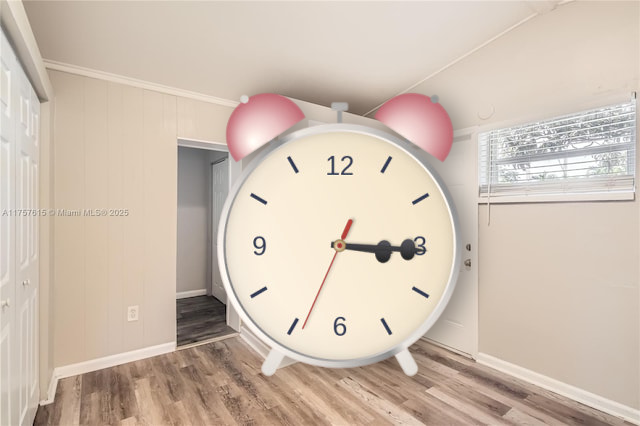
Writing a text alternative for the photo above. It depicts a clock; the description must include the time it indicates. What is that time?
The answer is 3:15:34
